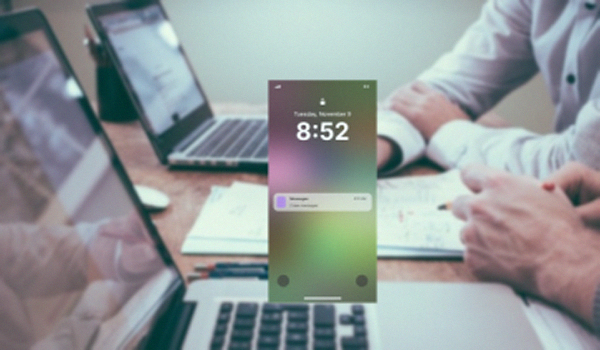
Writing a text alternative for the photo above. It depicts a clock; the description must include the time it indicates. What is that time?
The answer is 8:52
